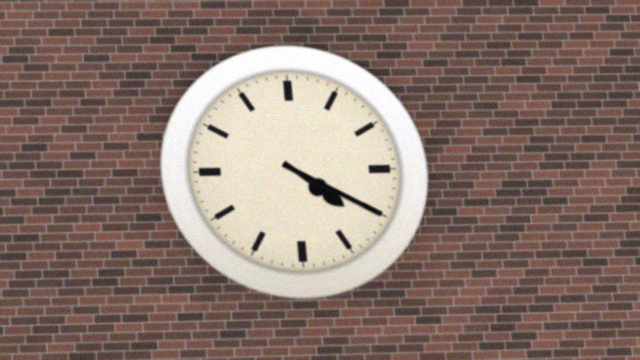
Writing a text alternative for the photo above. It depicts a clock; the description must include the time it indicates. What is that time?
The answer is 4:20
